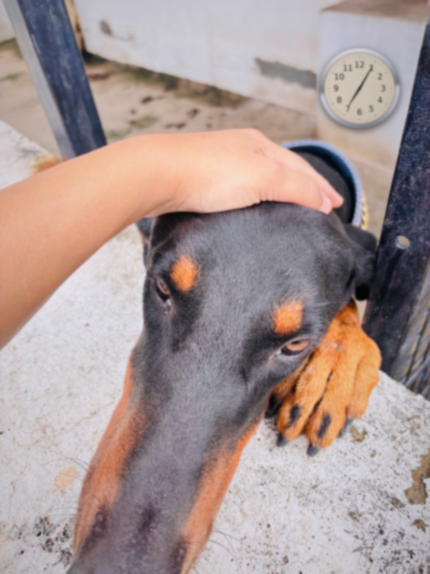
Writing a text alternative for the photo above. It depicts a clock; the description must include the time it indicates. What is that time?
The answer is 7:05
